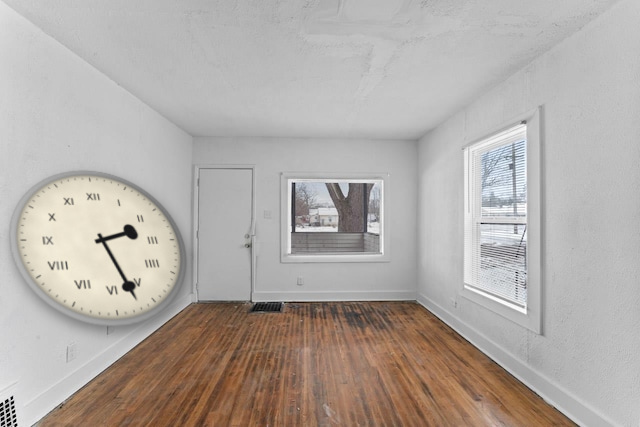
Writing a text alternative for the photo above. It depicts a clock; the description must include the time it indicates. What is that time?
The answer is 2:27
